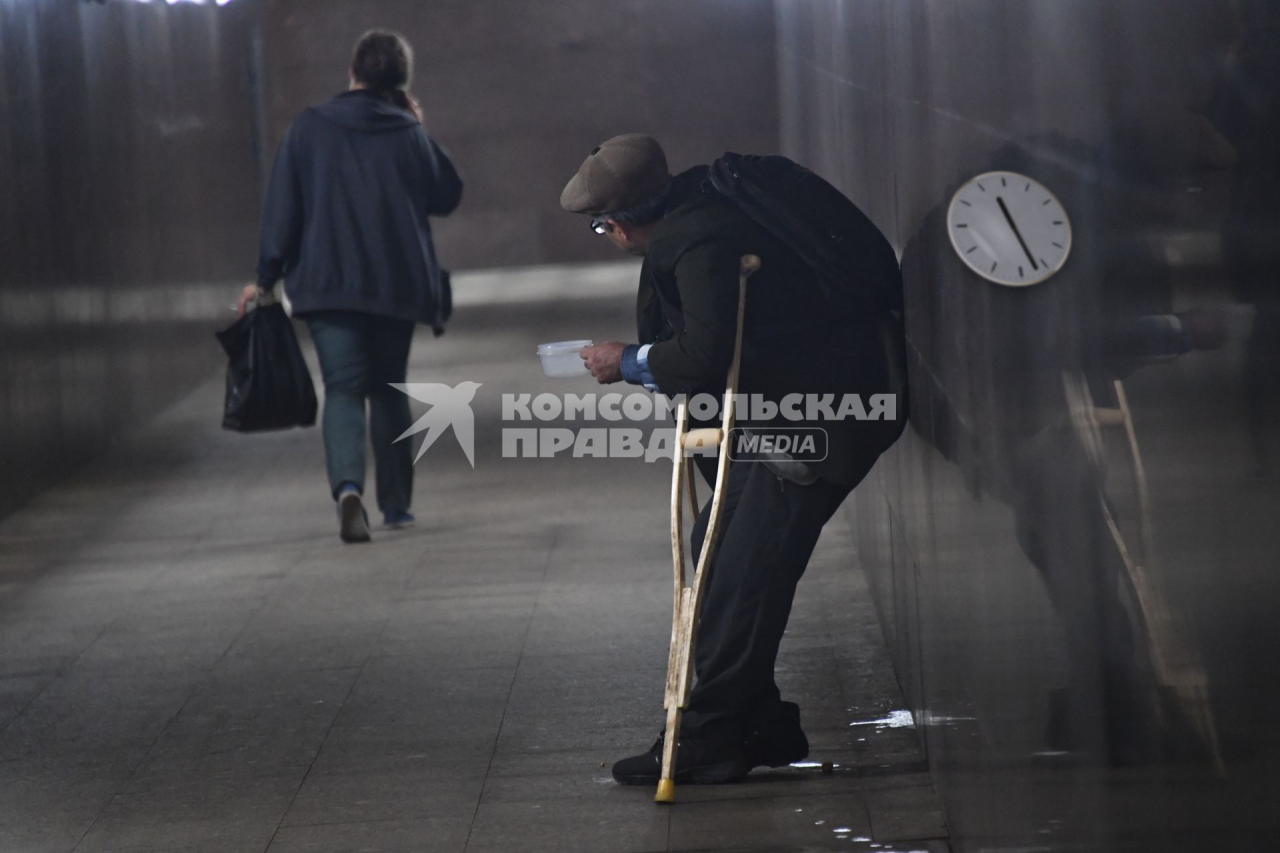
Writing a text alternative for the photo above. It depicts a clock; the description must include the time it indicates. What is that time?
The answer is 11:27
